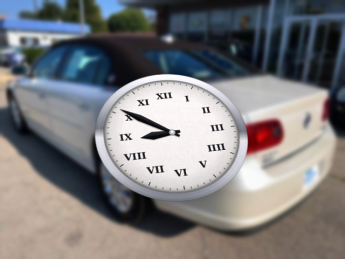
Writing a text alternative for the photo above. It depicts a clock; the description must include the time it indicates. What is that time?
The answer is 8:51
